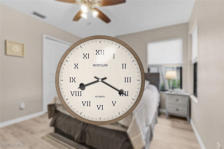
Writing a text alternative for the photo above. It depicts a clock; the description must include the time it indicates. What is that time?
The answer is 8:20
